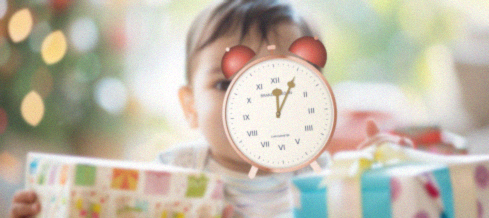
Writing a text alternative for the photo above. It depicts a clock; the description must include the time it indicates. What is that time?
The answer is 12:05
